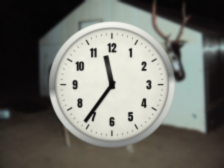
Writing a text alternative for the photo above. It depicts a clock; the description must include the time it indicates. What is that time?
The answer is 11:36
